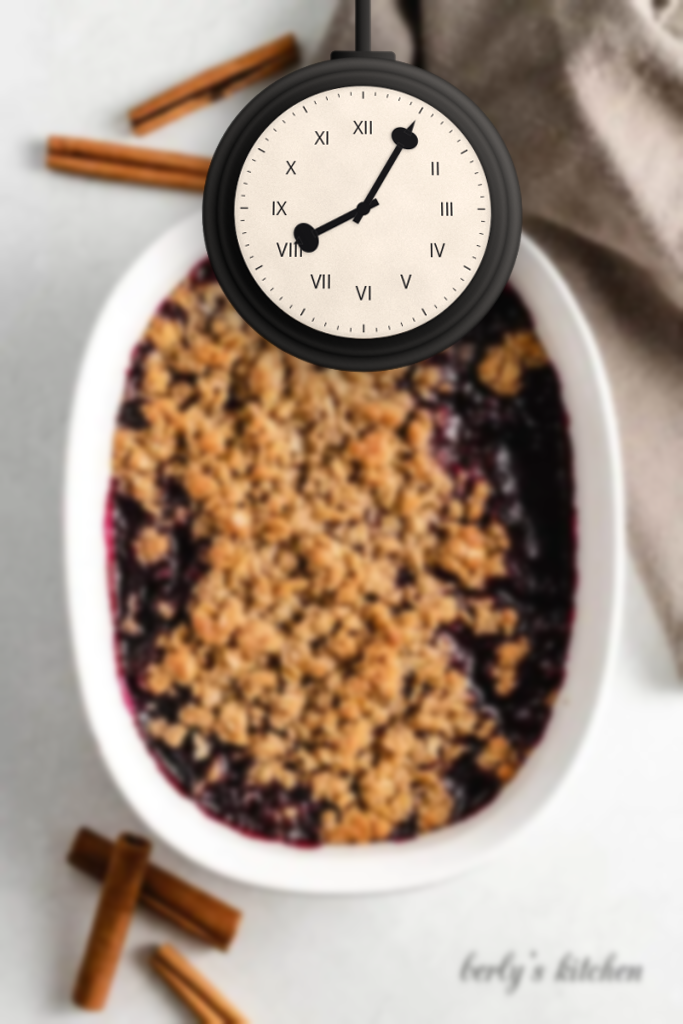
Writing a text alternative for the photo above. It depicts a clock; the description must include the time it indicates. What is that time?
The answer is 8:05
